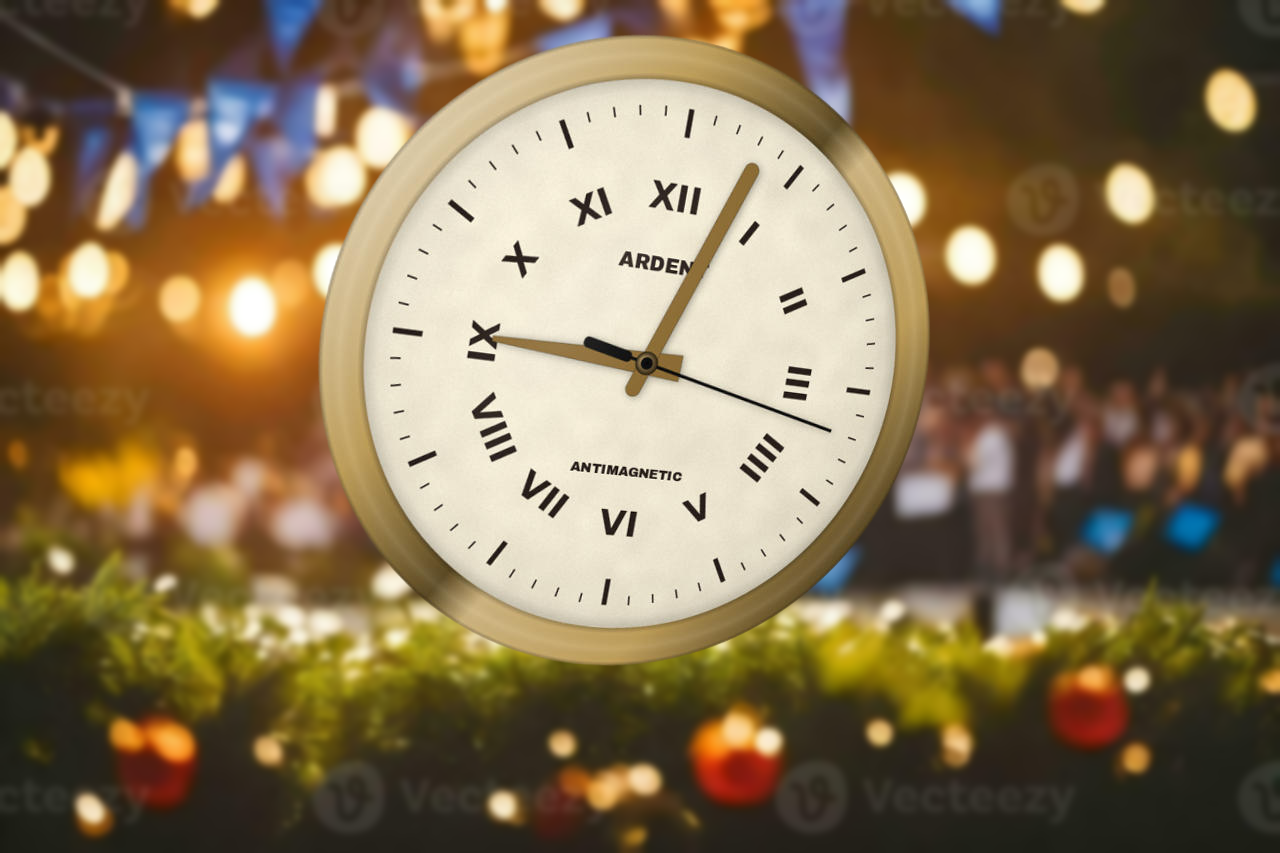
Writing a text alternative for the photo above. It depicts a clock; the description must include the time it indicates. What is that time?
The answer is 9:03:17
